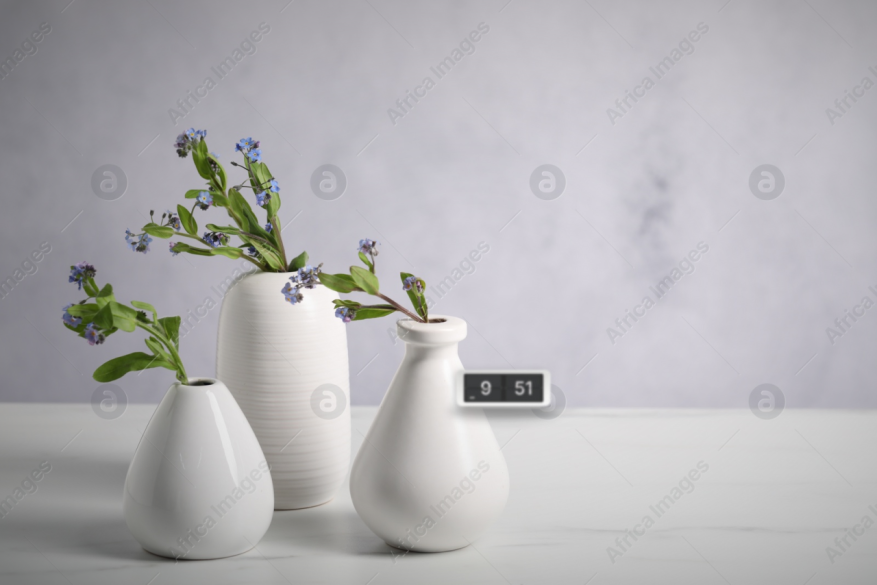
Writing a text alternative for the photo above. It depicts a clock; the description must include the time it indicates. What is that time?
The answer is 9:51
